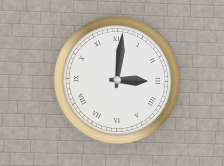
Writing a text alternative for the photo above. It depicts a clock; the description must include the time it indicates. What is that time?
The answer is 3:01
